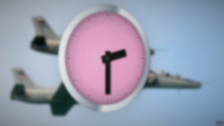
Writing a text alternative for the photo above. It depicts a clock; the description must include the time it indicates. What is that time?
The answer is 2:30
